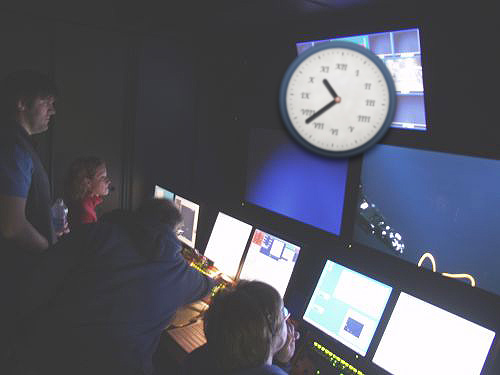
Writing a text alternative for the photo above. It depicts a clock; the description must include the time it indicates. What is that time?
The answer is 10:38
